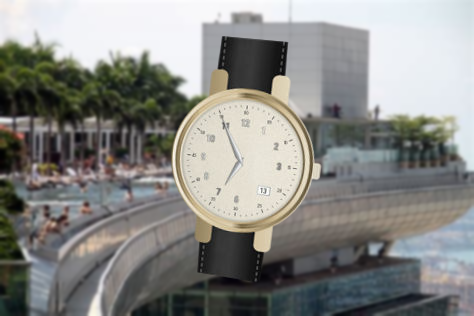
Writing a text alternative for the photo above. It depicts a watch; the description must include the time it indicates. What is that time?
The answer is 6:55
